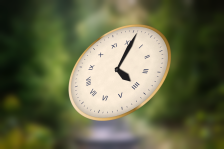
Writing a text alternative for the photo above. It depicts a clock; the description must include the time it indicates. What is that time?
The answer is 4:01
